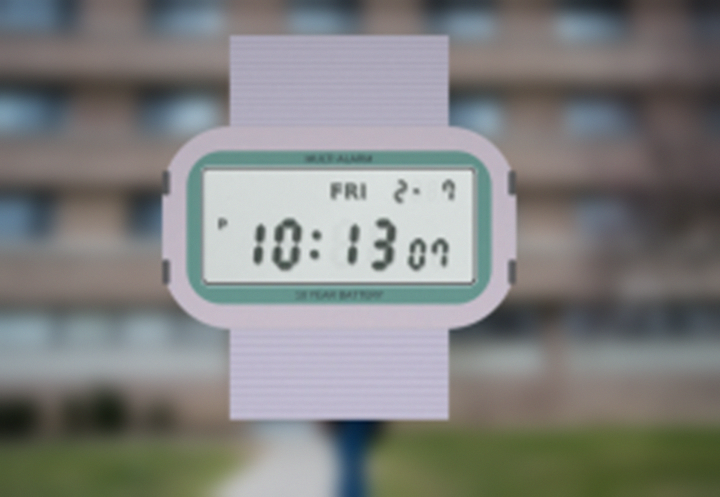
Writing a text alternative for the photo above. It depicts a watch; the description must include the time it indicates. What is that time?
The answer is 10:13:07
